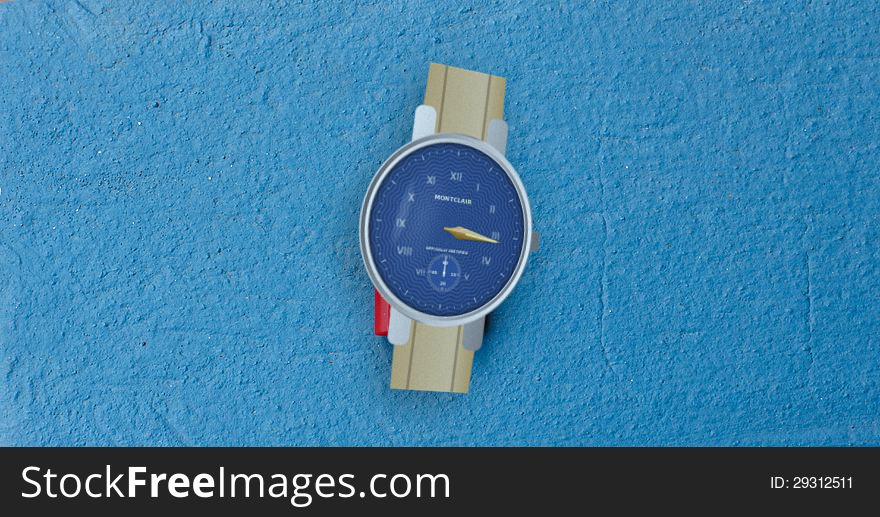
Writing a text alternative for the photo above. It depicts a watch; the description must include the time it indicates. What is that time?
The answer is 3:16
